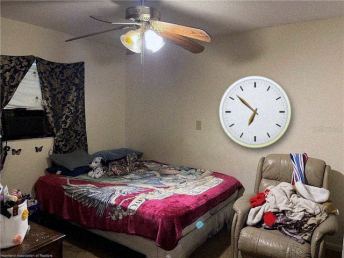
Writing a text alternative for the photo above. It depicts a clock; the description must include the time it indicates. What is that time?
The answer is 6:52
